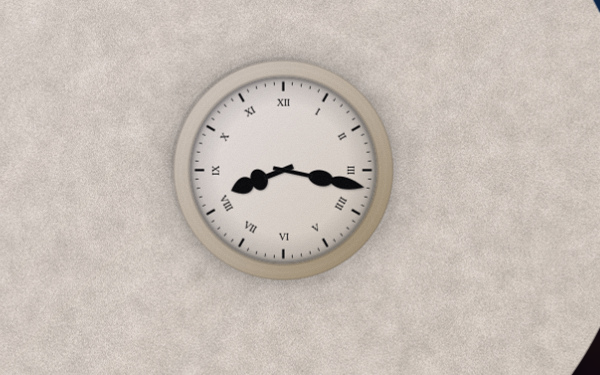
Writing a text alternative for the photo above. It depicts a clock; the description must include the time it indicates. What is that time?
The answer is 8:17
